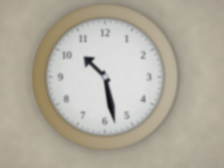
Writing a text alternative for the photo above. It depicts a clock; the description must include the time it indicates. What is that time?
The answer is 10:28
